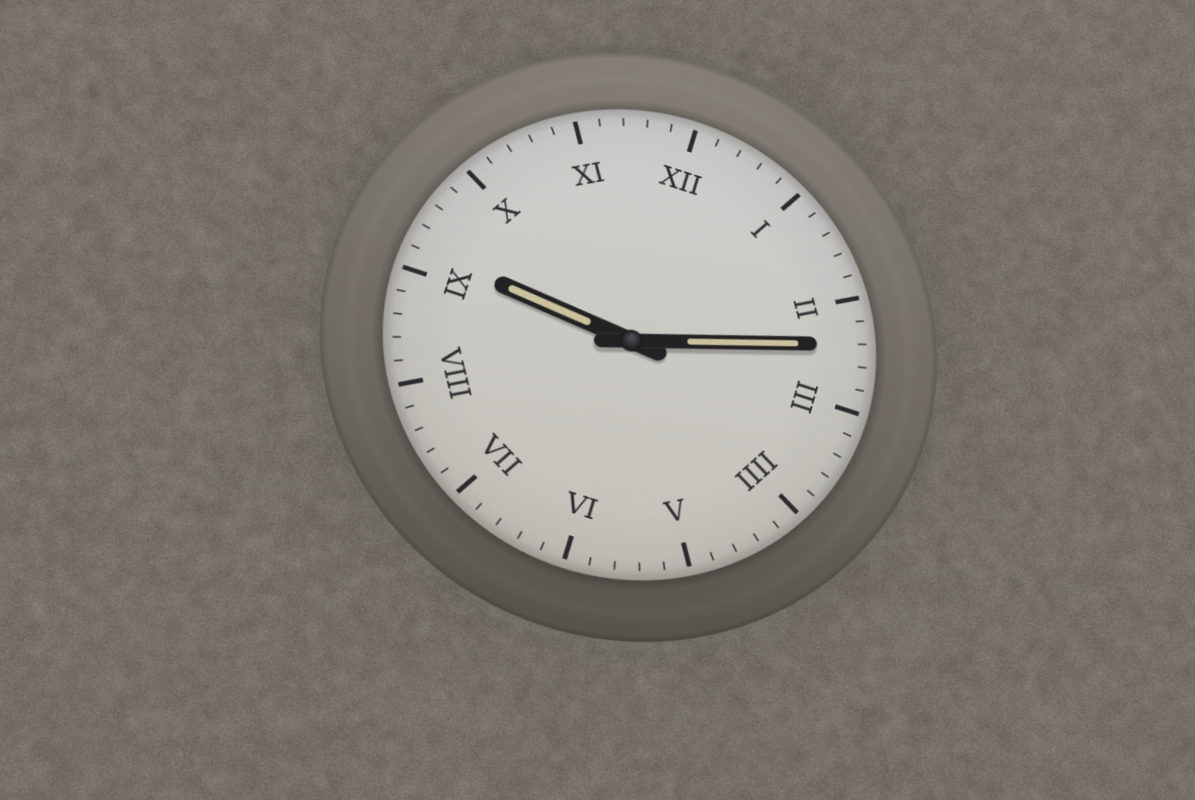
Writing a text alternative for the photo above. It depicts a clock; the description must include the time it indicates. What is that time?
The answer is 9:12
